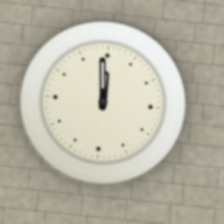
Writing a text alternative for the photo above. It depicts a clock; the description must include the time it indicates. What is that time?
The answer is 11:59
